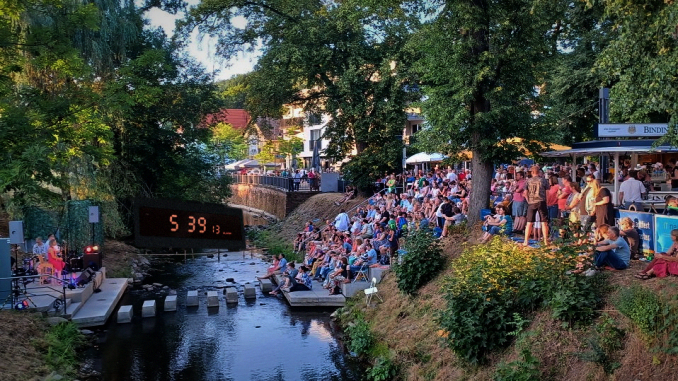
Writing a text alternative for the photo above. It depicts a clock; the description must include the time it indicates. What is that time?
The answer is 5:39:13
